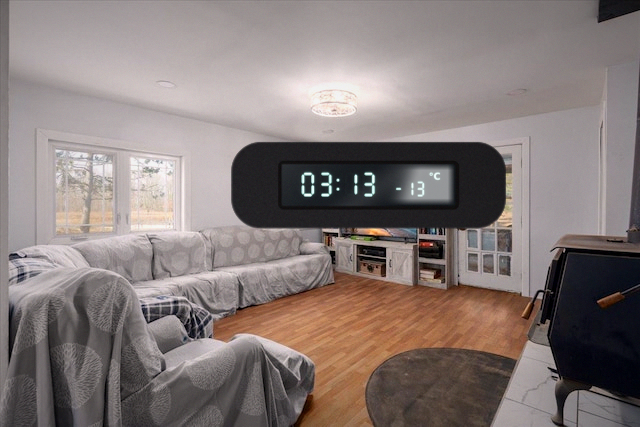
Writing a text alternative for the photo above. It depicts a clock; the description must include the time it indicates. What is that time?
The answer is 3:13
